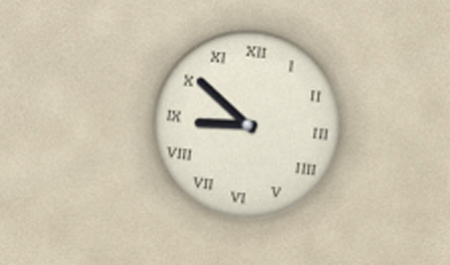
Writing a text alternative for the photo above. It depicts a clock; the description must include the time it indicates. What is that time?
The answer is 8:51
